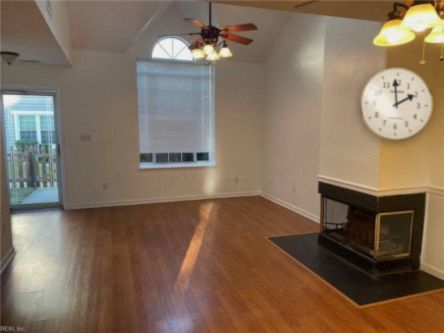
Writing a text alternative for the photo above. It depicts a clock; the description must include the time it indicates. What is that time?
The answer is 1:59
